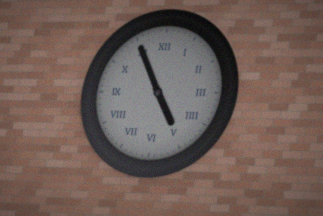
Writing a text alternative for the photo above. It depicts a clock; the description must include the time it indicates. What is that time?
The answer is 4:55
